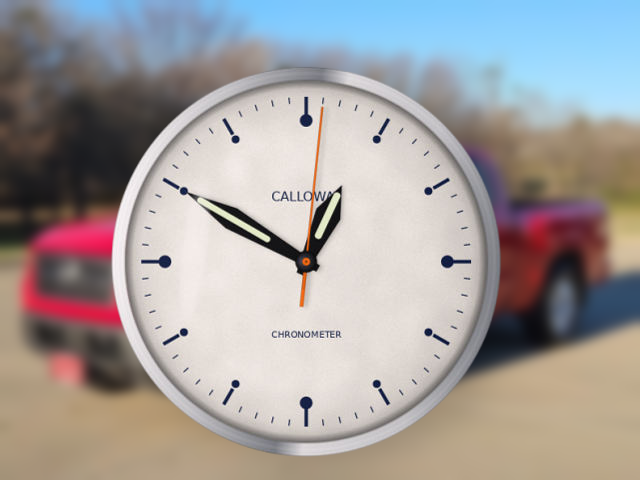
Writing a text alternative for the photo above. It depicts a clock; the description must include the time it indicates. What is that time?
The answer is 12:50:01
